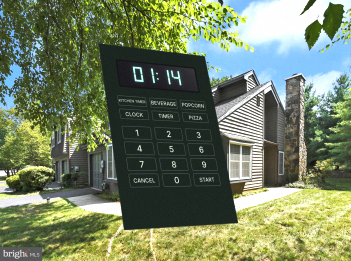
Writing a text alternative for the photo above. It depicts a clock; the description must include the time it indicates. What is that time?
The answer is 1:14
